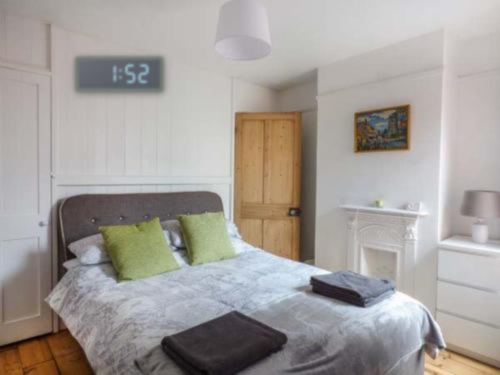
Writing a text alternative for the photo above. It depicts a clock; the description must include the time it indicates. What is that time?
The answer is 1:52
